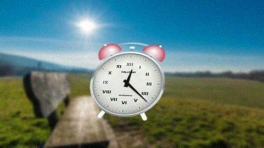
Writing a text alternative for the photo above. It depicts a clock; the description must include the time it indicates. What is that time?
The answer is 12:22
